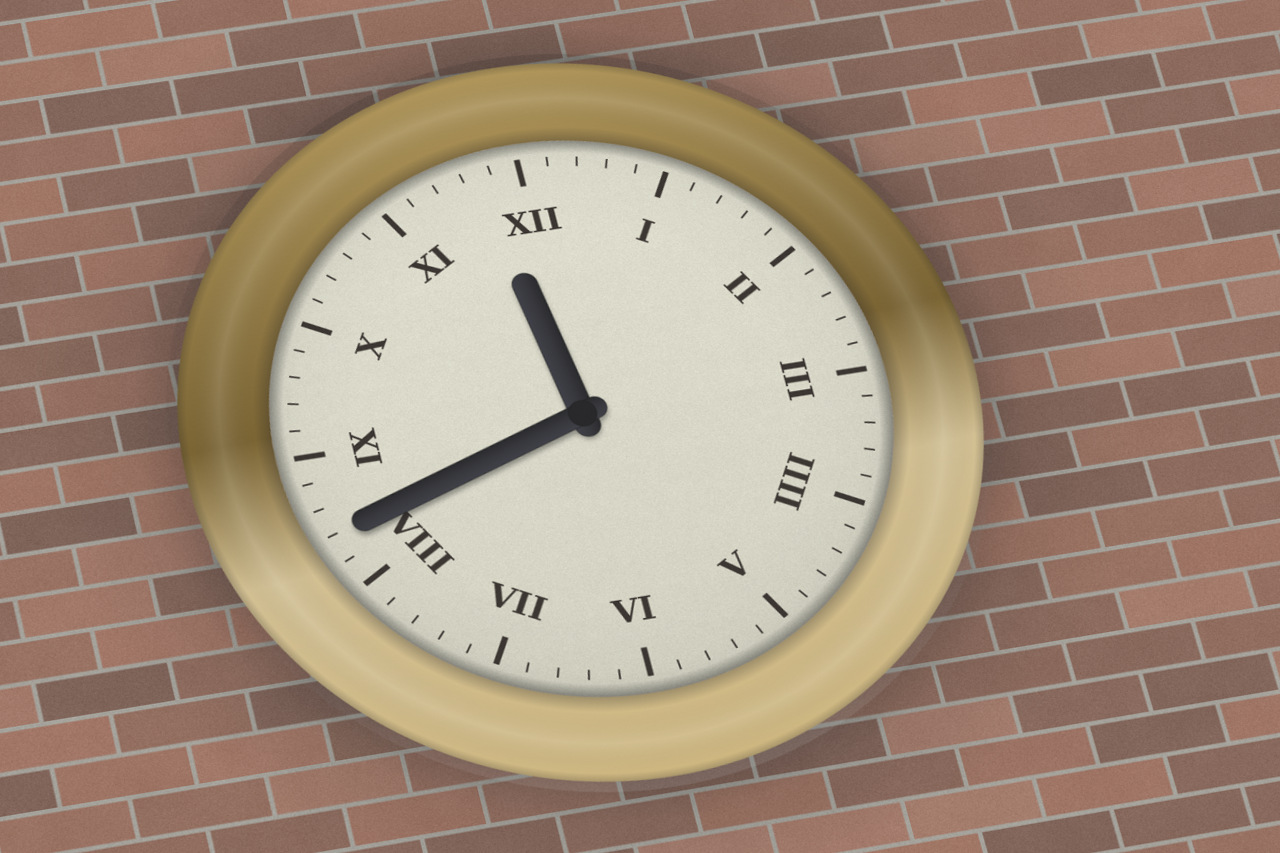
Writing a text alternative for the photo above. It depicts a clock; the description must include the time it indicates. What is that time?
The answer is 11:42
